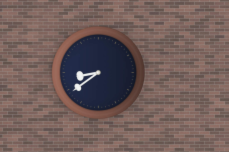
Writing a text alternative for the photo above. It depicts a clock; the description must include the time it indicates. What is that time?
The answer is 8:39
